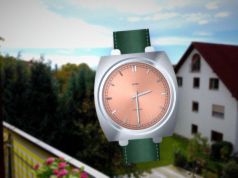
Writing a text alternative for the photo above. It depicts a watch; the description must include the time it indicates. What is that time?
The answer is 2:30
